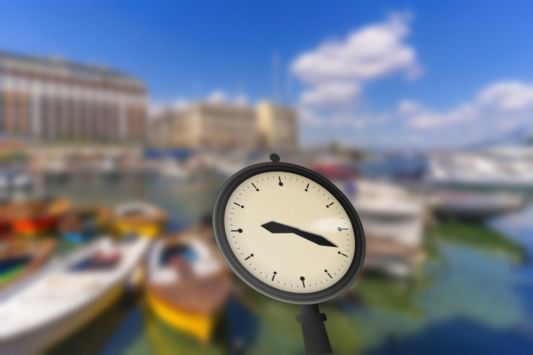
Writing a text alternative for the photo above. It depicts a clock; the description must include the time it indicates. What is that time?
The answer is 9:19
